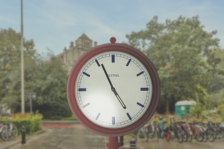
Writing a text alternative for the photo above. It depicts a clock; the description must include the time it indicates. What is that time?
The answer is 4:56
